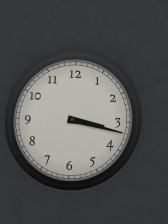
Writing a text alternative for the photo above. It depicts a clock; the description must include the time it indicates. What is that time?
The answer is 3:17
